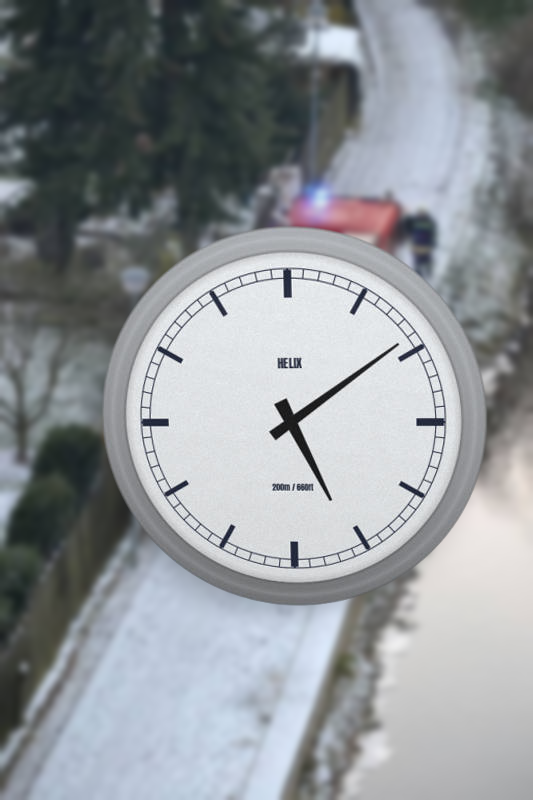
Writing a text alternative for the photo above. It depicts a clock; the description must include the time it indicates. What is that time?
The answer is 5:09
